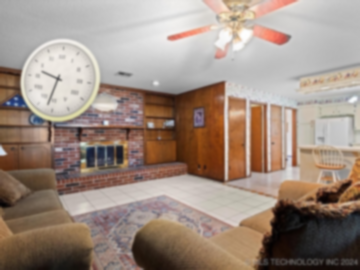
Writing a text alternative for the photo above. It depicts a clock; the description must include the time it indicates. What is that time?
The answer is 9:32
